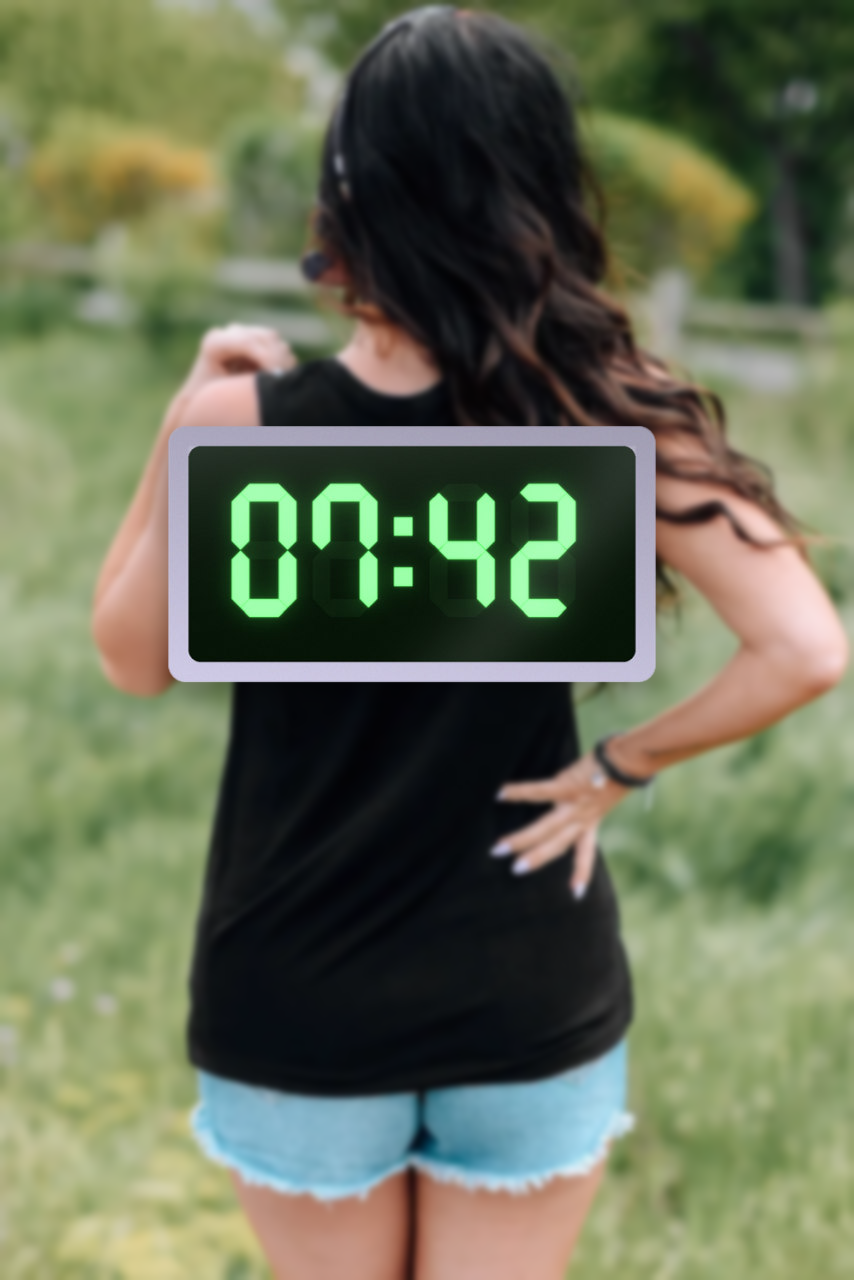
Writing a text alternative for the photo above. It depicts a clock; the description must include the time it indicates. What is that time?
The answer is 7:42
